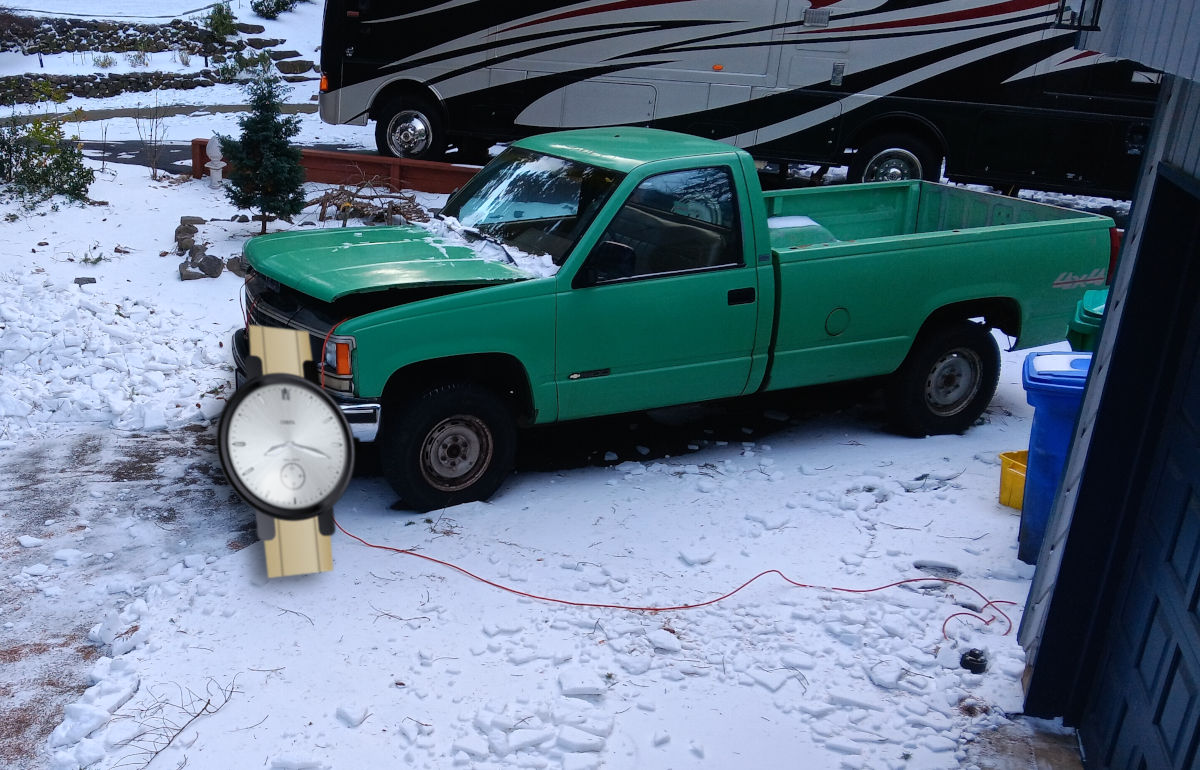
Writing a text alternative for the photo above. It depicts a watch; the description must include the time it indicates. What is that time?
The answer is 8:18
